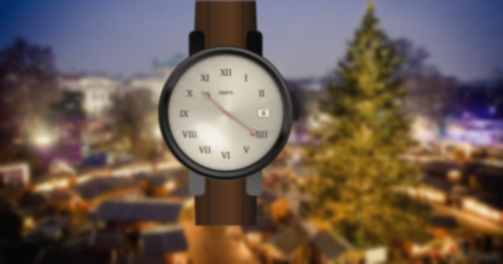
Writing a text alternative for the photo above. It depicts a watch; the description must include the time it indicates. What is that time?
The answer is 10:21
